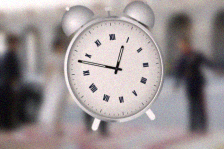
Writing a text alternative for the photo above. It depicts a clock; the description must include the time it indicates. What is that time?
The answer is 12:48
